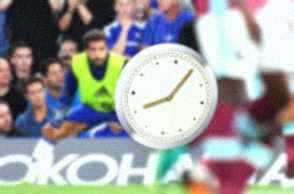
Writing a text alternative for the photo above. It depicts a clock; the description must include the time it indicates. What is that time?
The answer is 8:05
